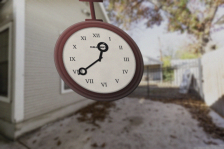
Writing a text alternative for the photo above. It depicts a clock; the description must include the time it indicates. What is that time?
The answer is 12:39
